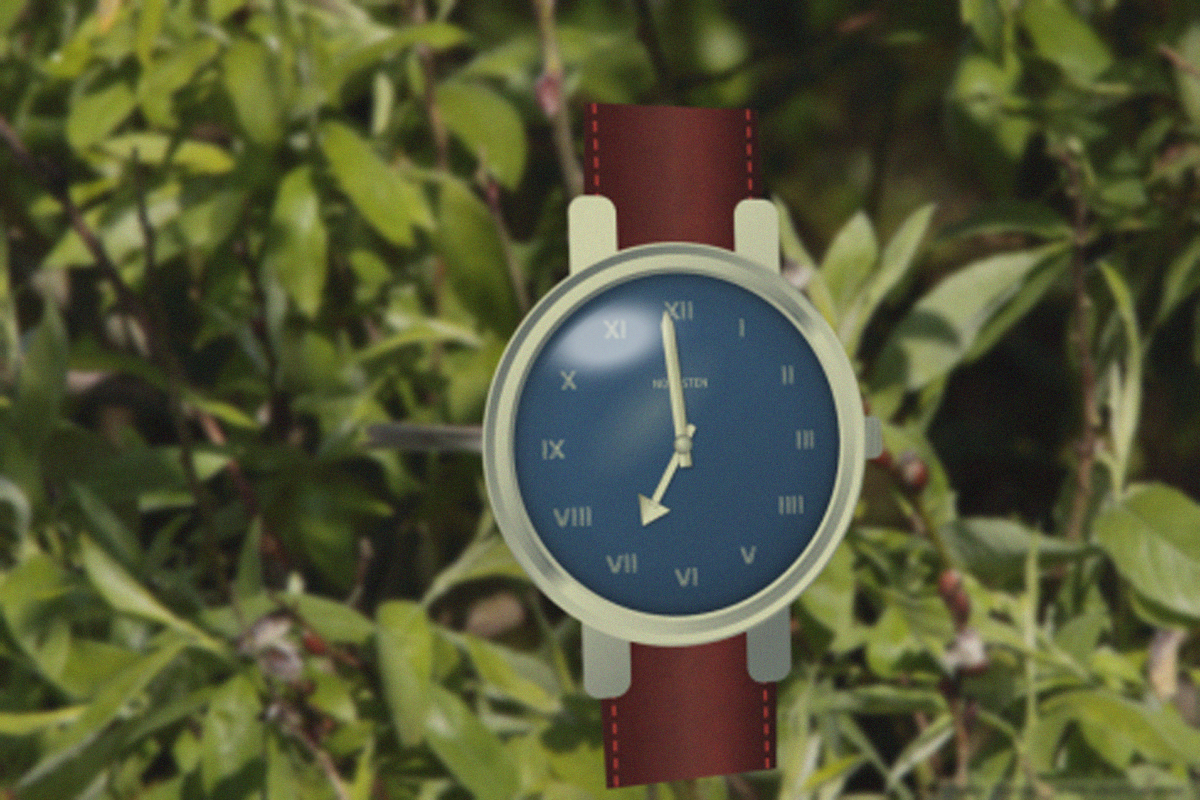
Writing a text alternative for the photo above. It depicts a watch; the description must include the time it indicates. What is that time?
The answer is 6:59
